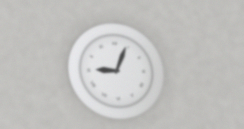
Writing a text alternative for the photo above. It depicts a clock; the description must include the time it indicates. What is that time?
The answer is 9:04
